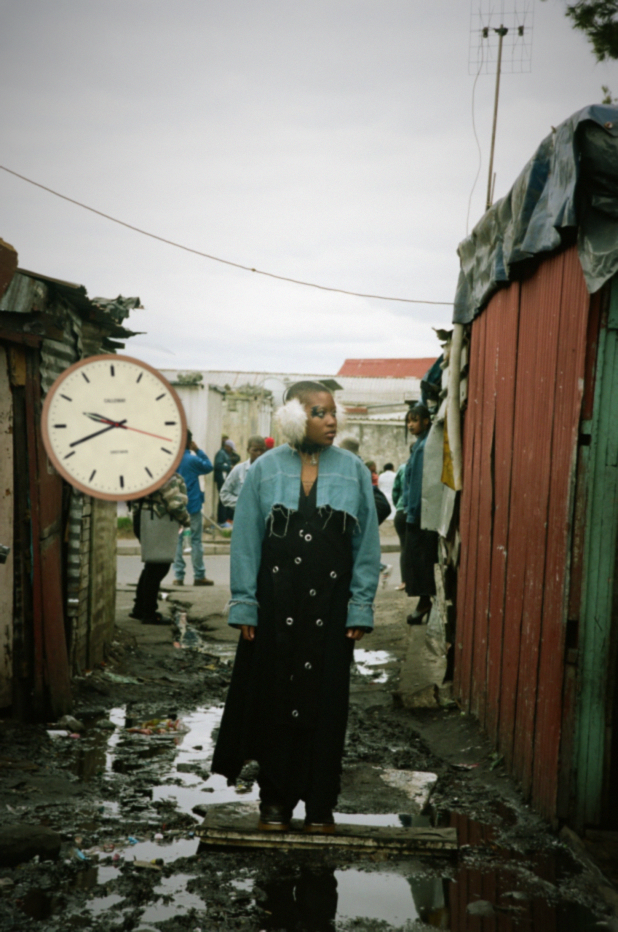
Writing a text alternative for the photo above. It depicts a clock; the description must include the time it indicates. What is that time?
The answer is 9:41:18
